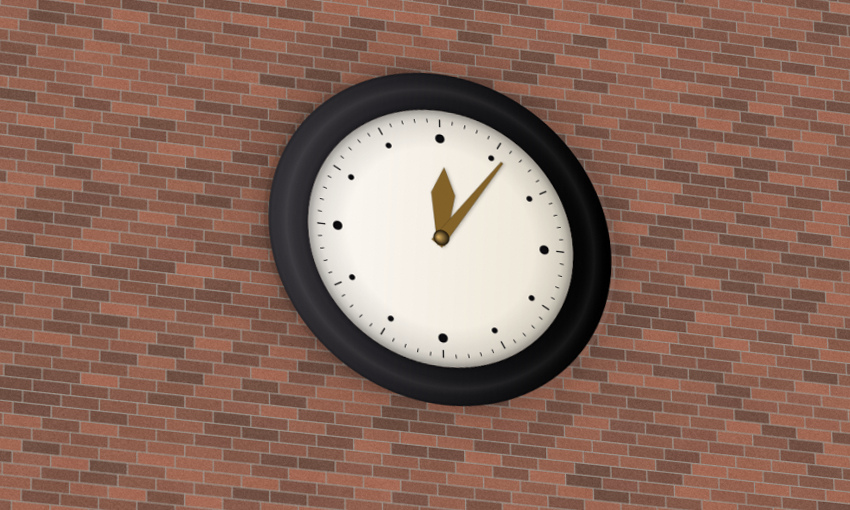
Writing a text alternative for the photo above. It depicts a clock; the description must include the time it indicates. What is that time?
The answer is 12:06
